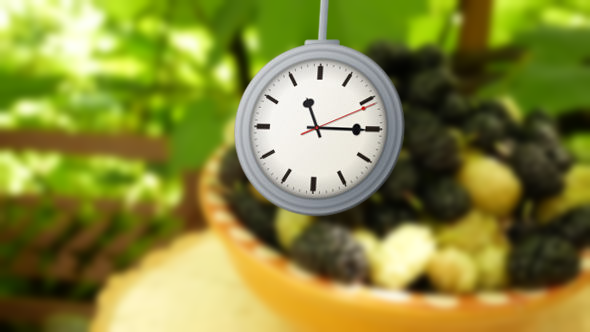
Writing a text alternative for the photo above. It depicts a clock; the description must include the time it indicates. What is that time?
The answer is 11:15:11
